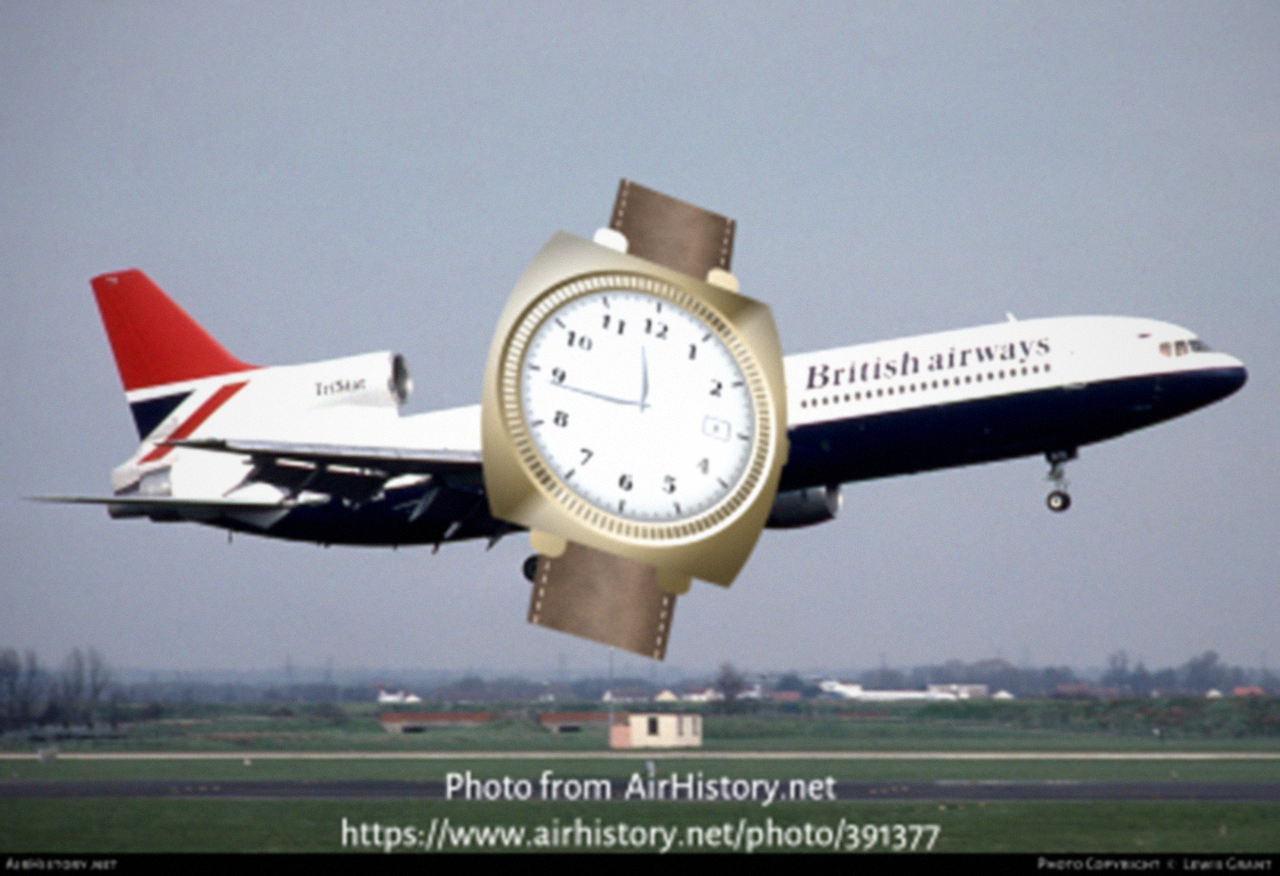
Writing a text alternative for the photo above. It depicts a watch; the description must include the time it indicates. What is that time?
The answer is 11:44
